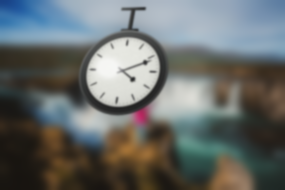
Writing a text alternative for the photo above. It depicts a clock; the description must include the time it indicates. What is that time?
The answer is 4:11
